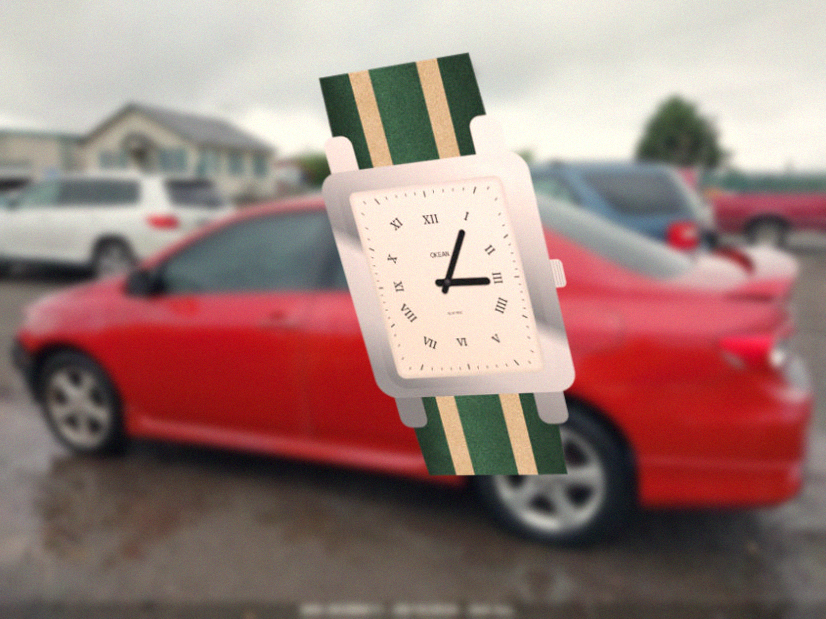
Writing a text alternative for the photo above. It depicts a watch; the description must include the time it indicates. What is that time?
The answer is 3:05
